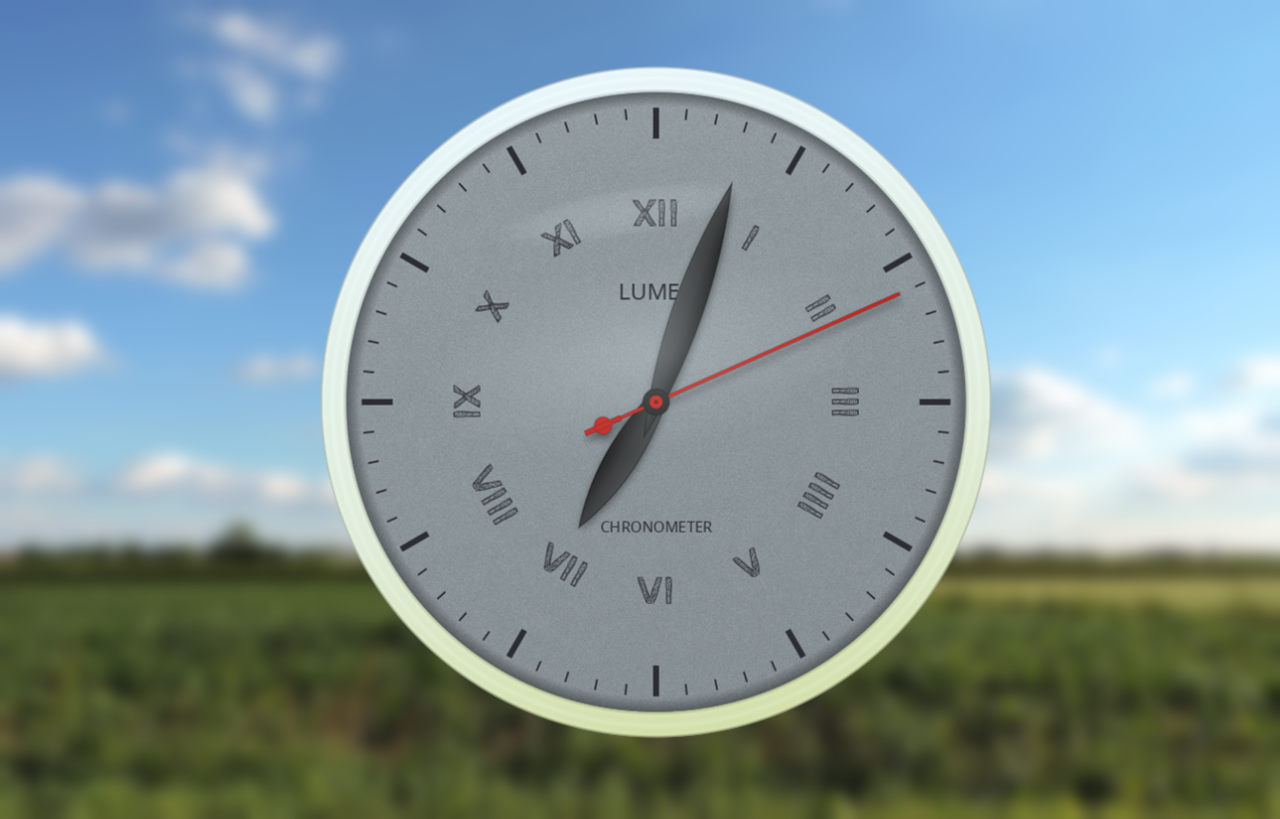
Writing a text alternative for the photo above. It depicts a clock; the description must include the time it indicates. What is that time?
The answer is 7:03:11
